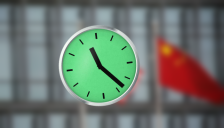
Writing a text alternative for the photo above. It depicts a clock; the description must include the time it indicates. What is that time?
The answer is 11:23
